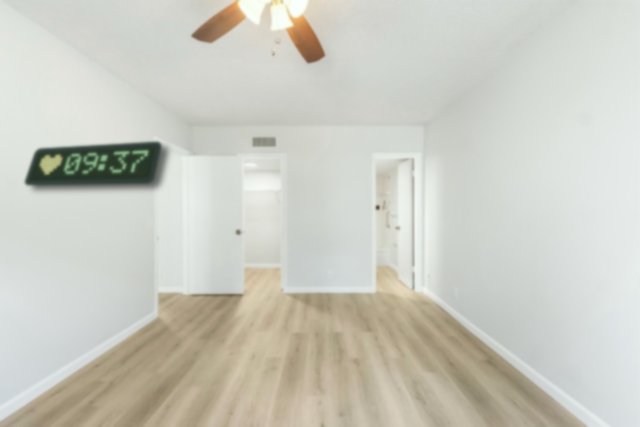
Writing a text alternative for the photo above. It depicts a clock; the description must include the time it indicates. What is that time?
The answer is 9:37
